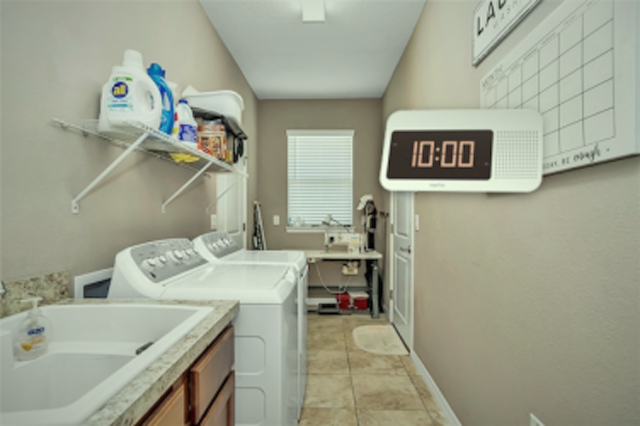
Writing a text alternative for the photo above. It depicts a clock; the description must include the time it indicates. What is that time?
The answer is 10:00
